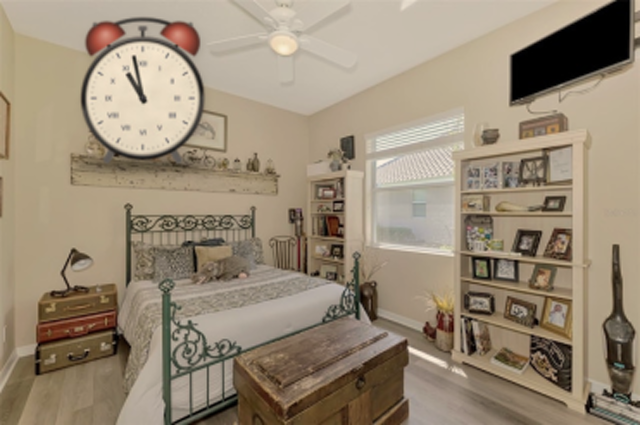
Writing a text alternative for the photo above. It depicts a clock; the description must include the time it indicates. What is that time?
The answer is 10:58
